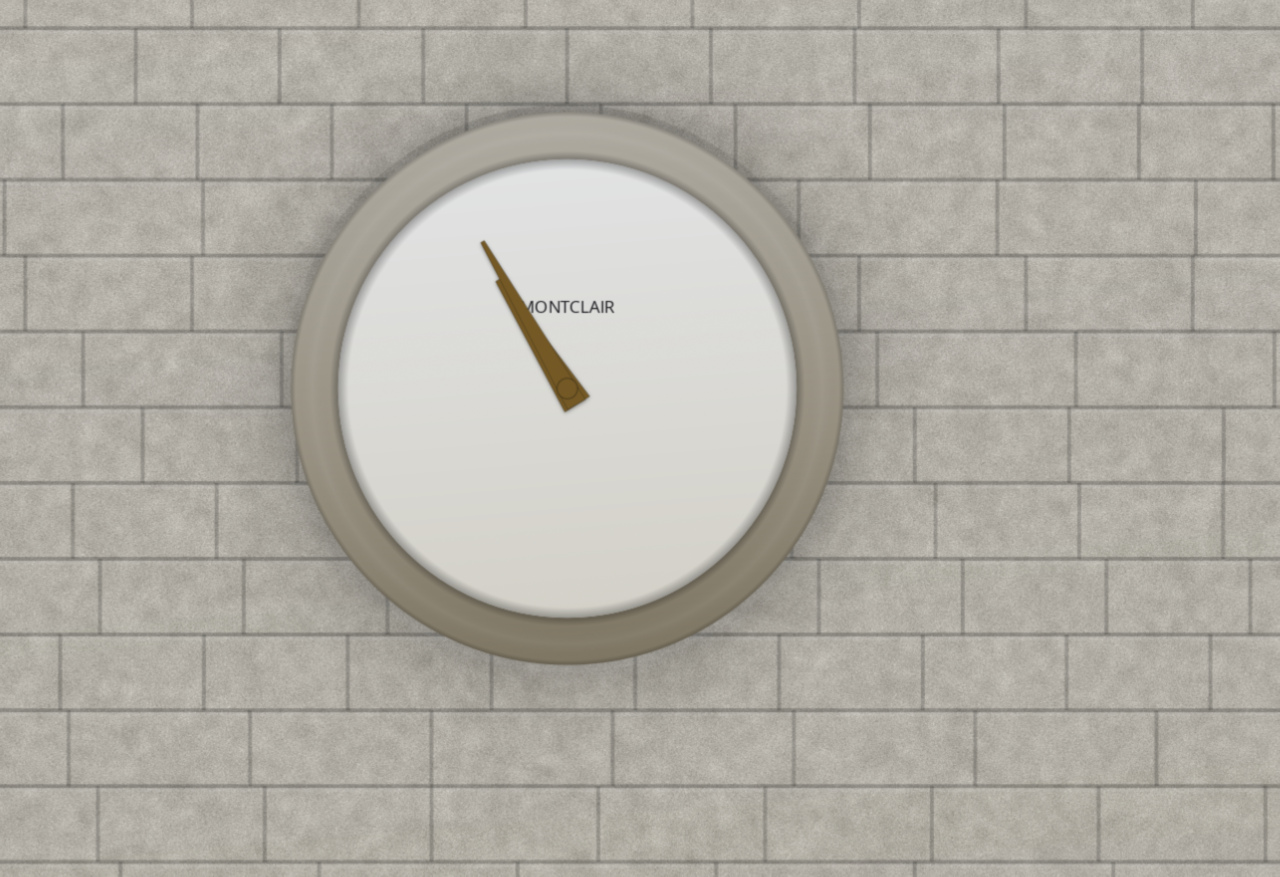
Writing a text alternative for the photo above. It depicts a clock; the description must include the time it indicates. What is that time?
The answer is 10:55
